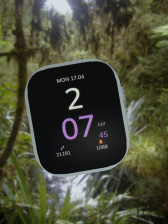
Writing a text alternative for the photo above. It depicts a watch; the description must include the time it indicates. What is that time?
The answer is 2:07:45
